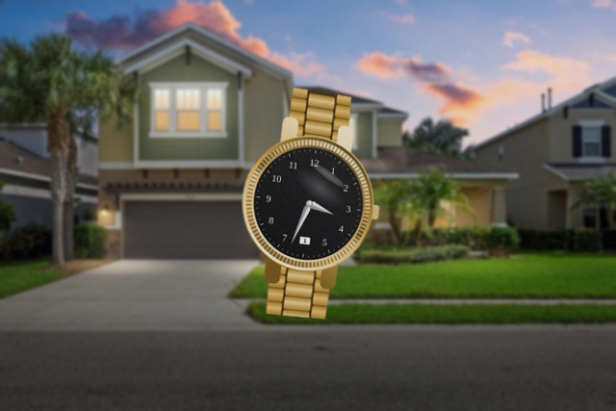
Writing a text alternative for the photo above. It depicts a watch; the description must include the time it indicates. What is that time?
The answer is 3:33
